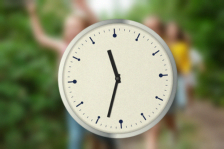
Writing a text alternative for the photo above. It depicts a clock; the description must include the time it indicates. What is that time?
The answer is 11:33
